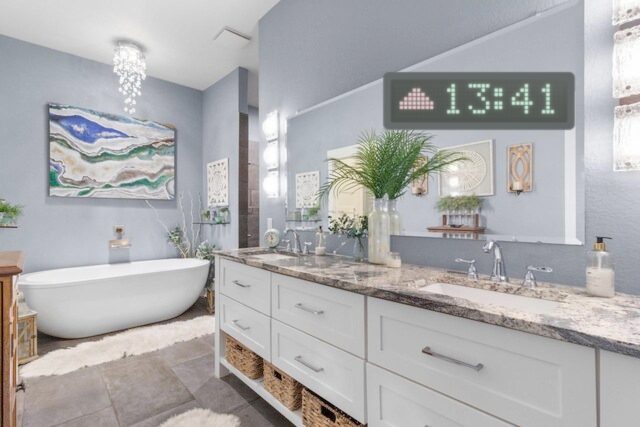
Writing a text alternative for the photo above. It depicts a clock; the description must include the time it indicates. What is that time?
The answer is 13:41
